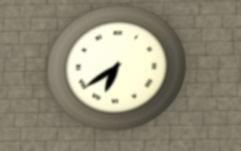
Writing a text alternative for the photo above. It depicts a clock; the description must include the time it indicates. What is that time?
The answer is 6:39
